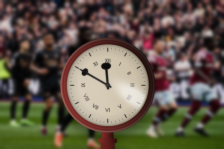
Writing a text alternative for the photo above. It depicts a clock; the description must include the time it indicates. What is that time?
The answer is 11:50
